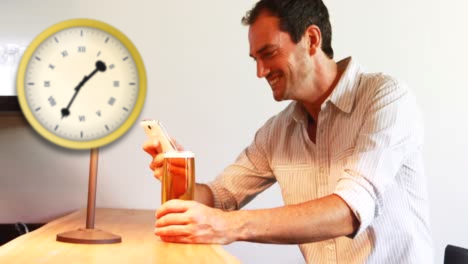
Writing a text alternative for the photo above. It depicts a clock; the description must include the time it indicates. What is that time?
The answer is 1:35
